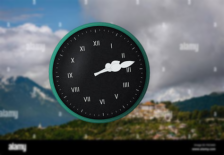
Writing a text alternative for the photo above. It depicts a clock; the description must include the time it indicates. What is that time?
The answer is 2:13
